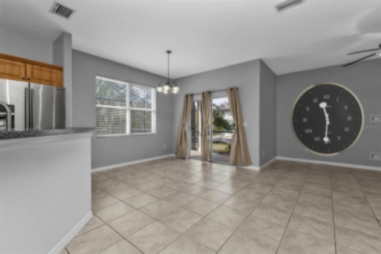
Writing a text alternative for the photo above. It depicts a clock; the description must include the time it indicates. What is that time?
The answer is 11:31
